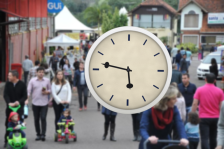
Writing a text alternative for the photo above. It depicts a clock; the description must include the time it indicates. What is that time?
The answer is 5:47
